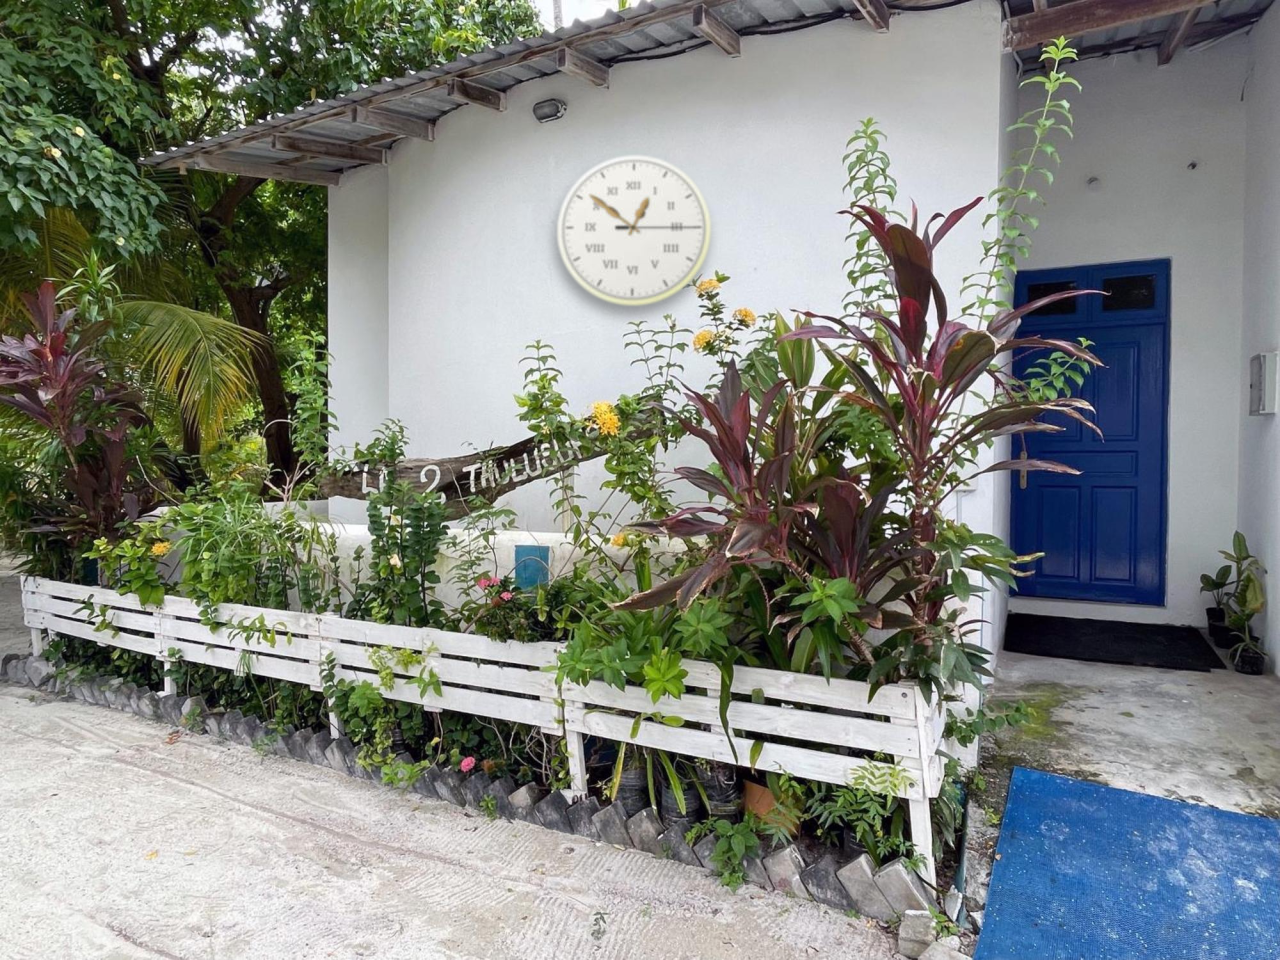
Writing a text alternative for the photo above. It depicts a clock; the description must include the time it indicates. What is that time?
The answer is 12:51:15
